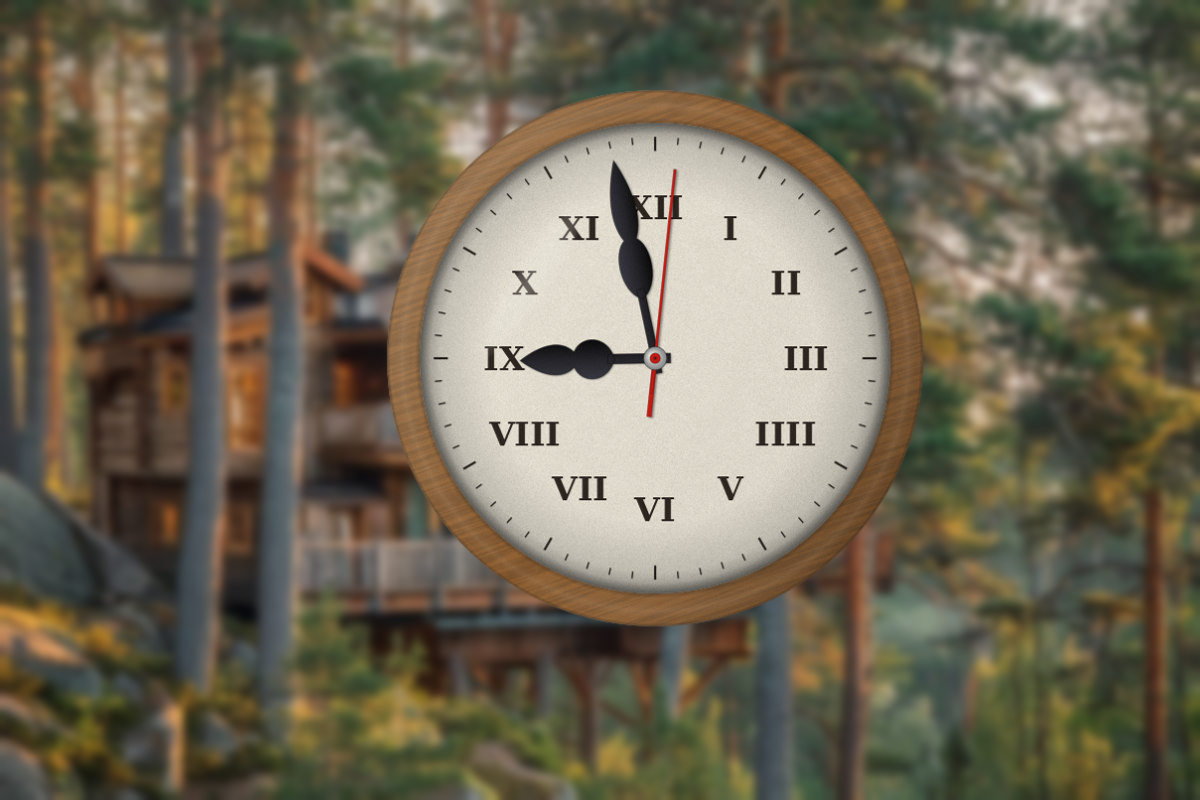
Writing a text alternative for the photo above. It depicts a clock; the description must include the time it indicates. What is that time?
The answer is 8:58:01
